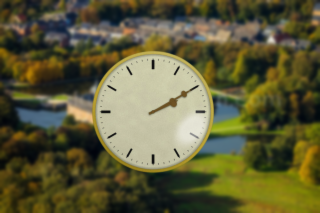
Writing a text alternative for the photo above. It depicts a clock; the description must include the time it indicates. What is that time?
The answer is 2:10
